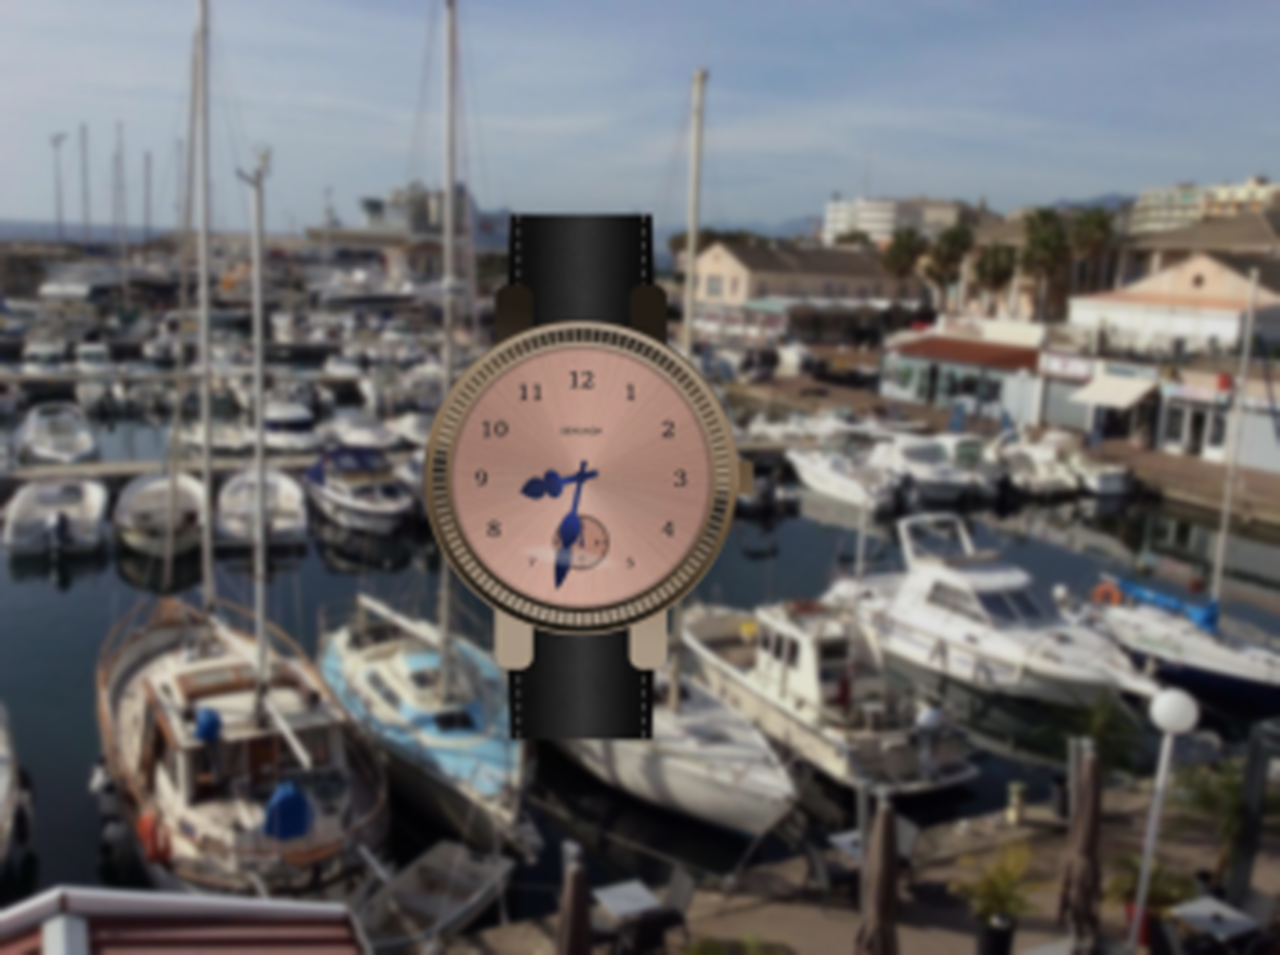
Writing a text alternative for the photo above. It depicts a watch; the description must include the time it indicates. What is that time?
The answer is 8:32
